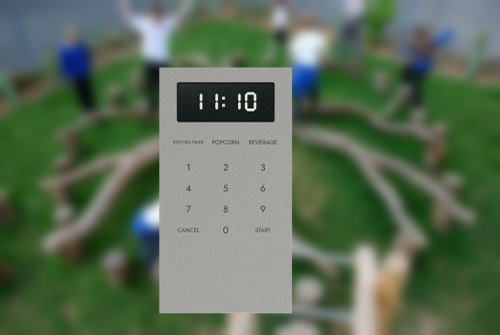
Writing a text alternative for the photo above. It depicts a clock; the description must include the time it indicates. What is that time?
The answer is 11:10
